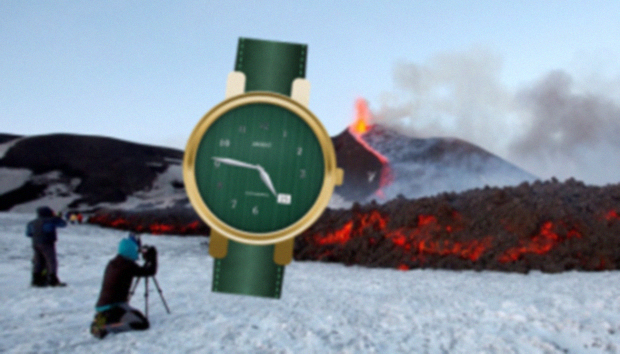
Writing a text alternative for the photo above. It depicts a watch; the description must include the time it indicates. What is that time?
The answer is 4:46
